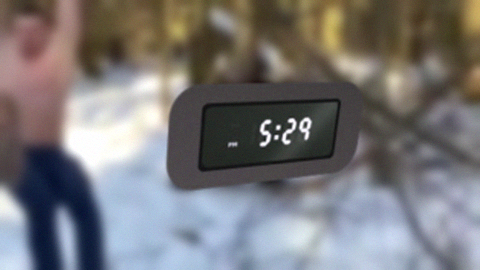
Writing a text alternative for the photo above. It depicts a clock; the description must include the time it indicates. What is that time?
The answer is 5:29
